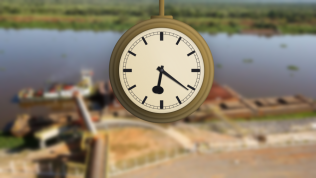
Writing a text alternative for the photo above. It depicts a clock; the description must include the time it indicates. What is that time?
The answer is 6:21
